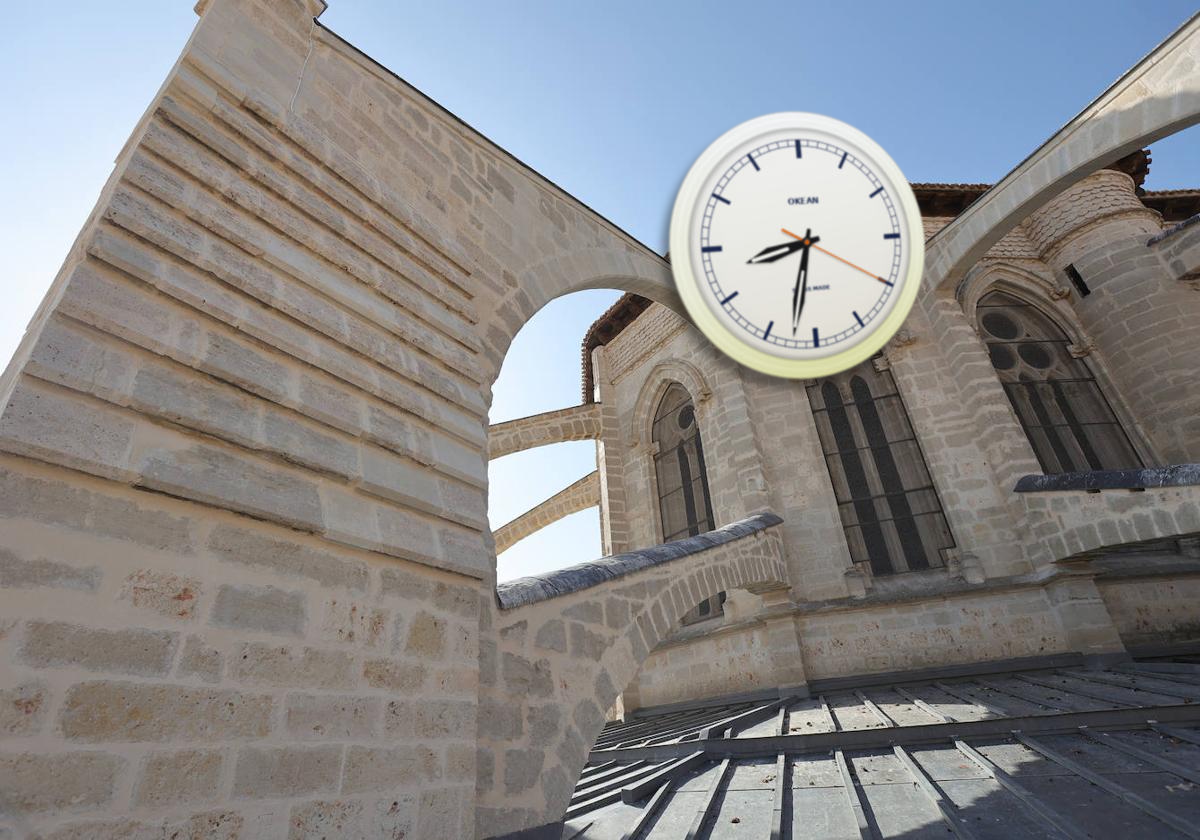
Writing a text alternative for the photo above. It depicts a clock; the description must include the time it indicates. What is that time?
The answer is 8:32:20
